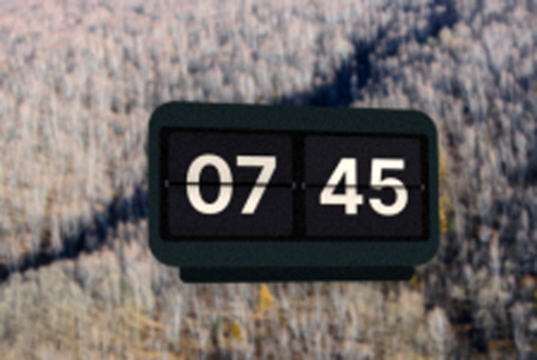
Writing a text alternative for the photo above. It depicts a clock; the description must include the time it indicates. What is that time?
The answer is 7:45
